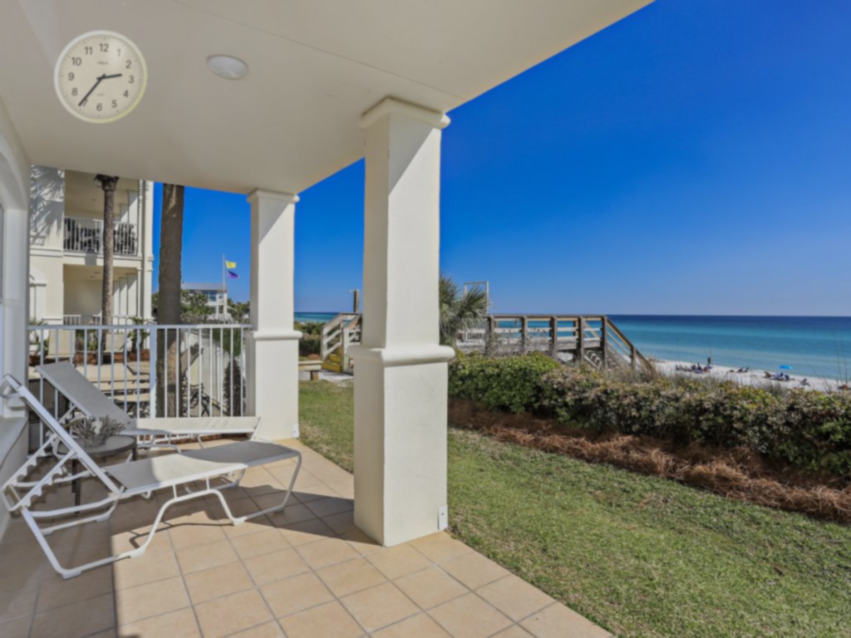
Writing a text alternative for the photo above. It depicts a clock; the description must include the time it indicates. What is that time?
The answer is 2:36
